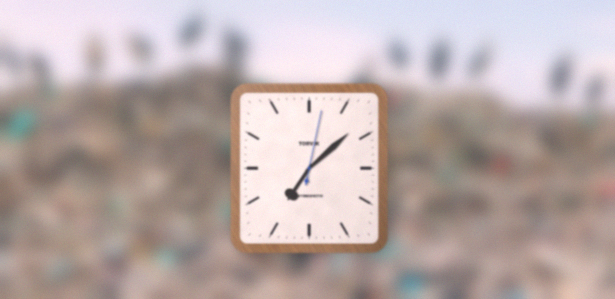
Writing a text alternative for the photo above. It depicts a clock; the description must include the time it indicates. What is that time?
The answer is 7:08:02
